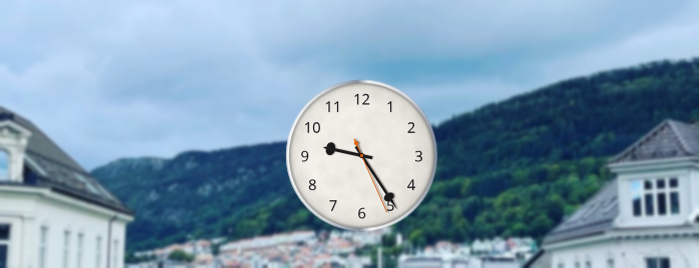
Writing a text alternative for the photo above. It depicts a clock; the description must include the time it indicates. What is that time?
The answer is 9:24:26
